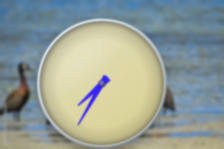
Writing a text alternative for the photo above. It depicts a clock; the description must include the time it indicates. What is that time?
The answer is 7:35
